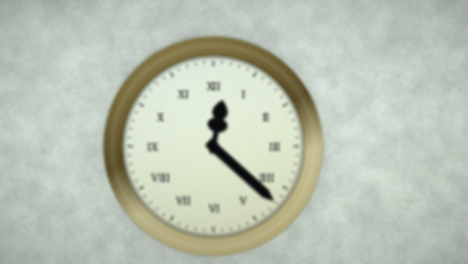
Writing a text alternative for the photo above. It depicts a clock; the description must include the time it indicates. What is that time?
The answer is 12:22
